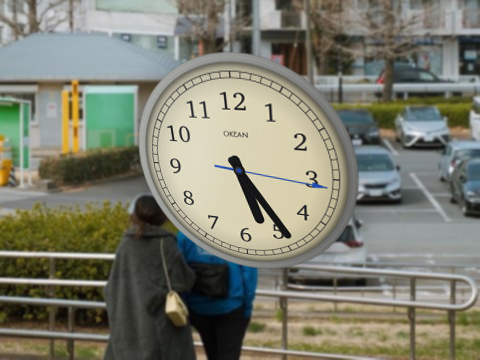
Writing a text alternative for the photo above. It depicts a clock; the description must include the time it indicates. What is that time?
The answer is 5:24:16
